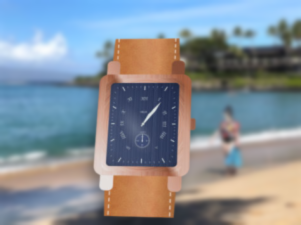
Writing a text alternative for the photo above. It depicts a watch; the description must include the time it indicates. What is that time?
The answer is 1:06
